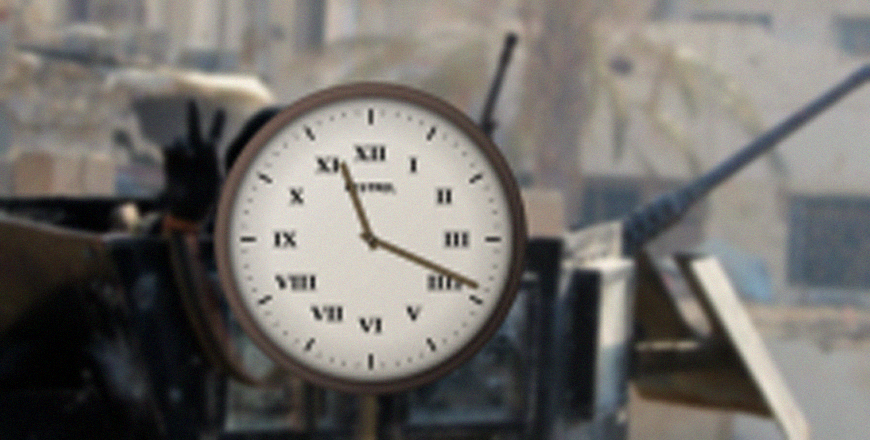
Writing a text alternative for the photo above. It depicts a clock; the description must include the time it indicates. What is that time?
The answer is 11:19
